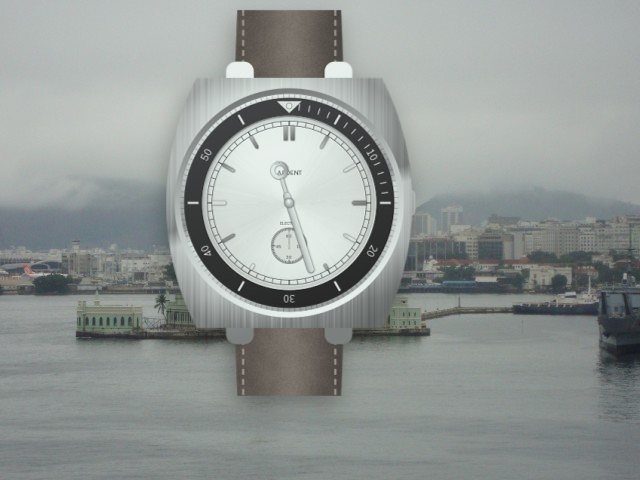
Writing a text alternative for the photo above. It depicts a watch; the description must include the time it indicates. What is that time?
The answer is 11:27
